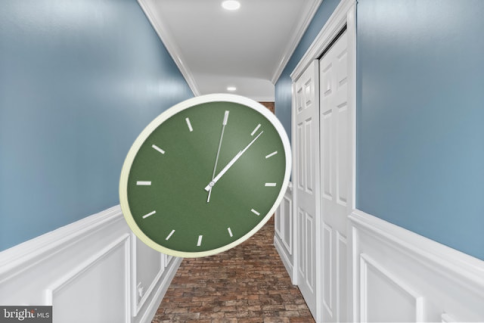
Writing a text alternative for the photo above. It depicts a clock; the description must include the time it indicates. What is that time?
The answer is 1:06:00
